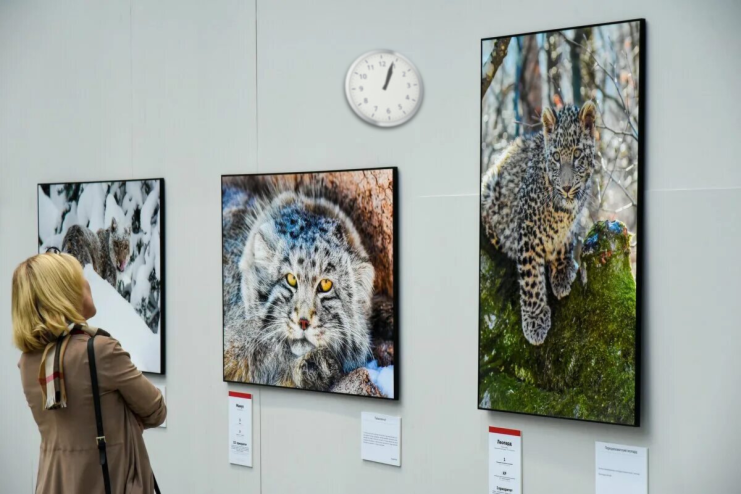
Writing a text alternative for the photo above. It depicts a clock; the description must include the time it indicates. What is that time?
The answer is 1:04
